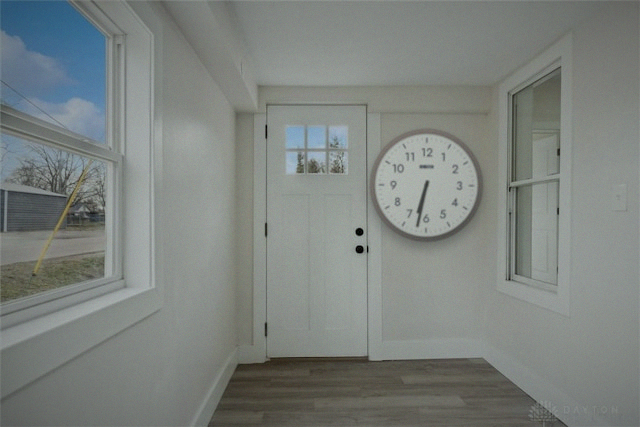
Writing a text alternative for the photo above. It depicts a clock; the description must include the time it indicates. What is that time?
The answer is 6:32
